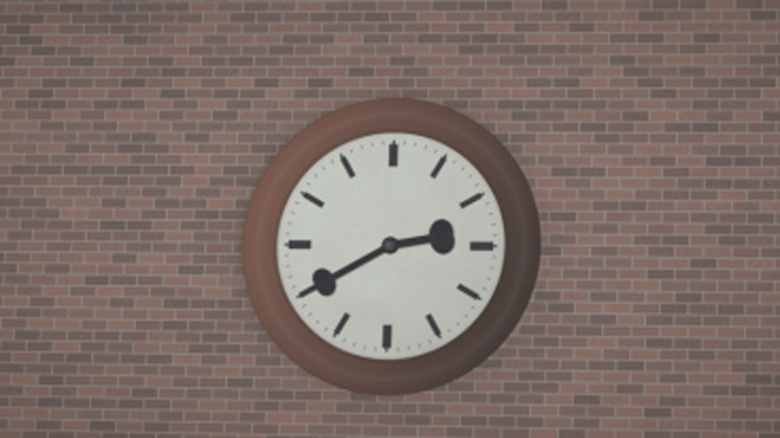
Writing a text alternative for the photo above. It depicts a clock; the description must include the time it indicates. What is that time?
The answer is 2:40
